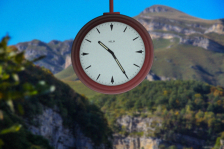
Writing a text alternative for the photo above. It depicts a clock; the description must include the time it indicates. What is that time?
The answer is 10:25
